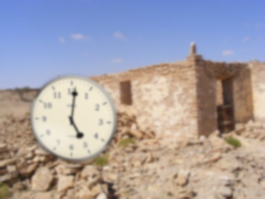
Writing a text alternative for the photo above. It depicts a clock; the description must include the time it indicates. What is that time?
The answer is 5:01
